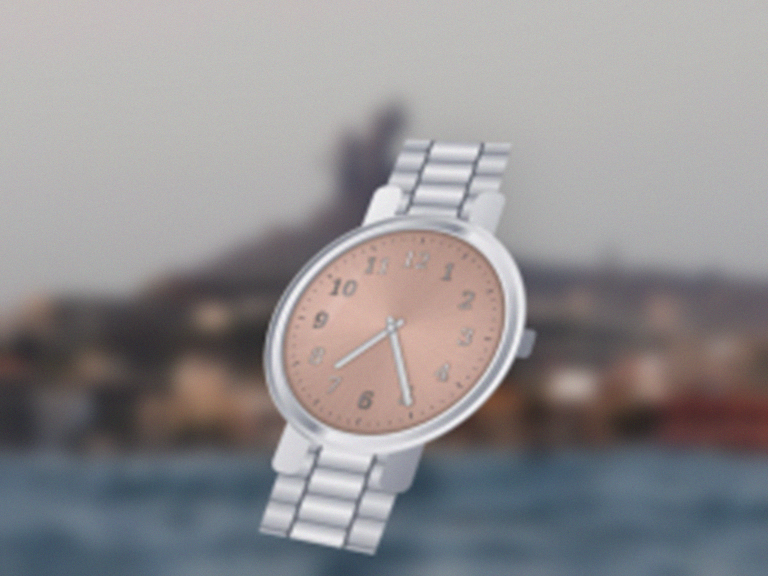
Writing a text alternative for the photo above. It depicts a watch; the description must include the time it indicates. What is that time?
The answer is 7:25
